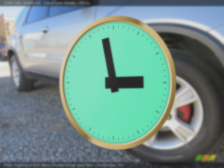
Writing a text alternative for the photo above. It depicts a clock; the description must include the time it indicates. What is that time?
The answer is 2:58
